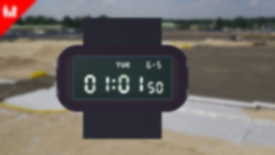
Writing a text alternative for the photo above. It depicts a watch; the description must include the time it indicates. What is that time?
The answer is 1:01:50
